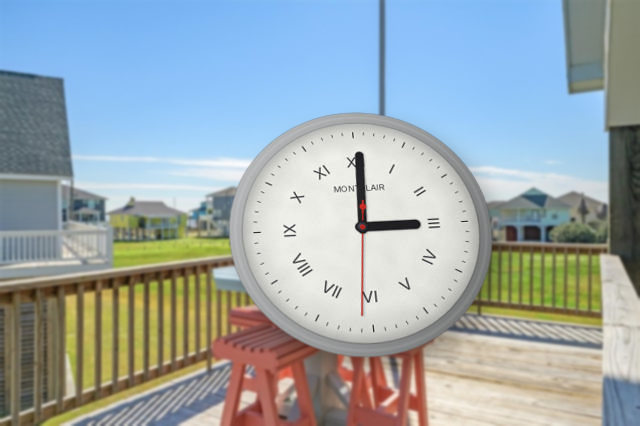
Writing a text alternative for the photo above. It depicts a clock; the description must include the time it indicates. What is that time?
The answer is 3:00:31
